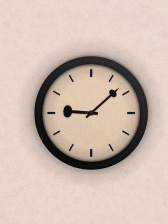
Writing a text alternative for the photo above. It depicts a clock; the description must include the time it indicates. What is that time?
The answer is 9:08
